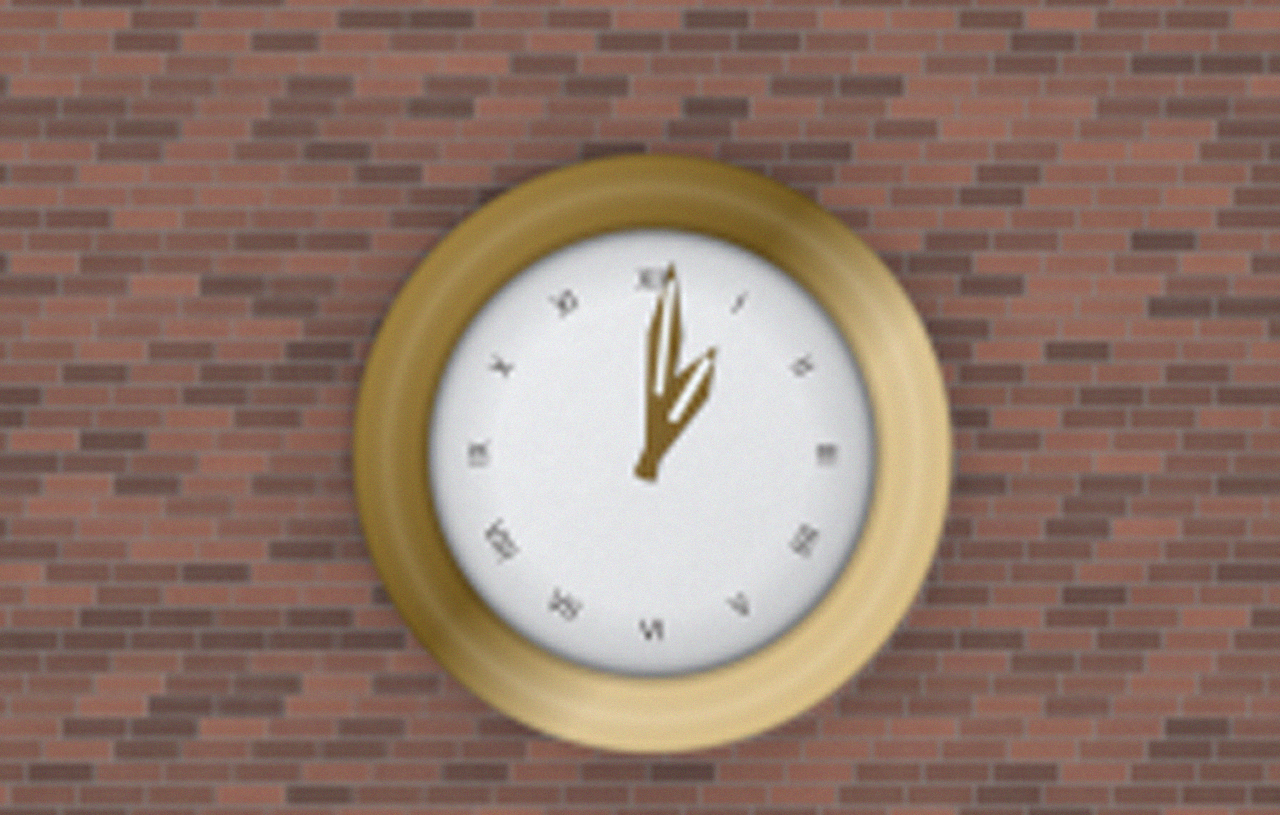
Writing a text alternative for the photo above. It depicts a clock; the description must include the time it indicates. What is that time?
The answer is 1:01
